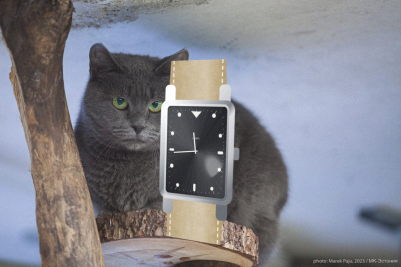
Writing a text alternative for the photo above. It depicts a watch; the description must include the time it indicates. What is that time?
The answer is 11:44
